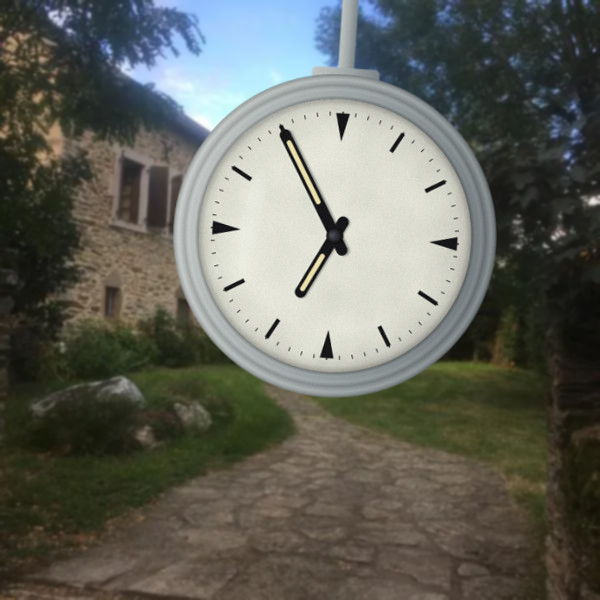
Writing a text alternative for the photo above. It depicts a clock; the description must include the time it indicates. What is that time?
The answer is 6:55
